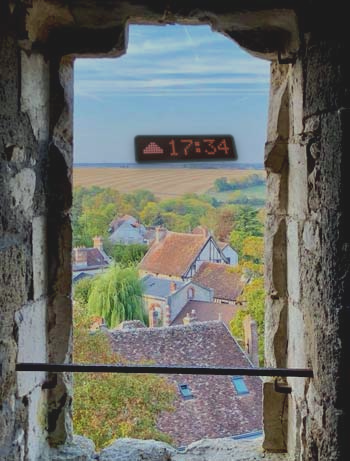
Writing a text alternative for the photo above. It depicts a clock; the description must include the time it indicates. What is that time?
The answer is 17:34
